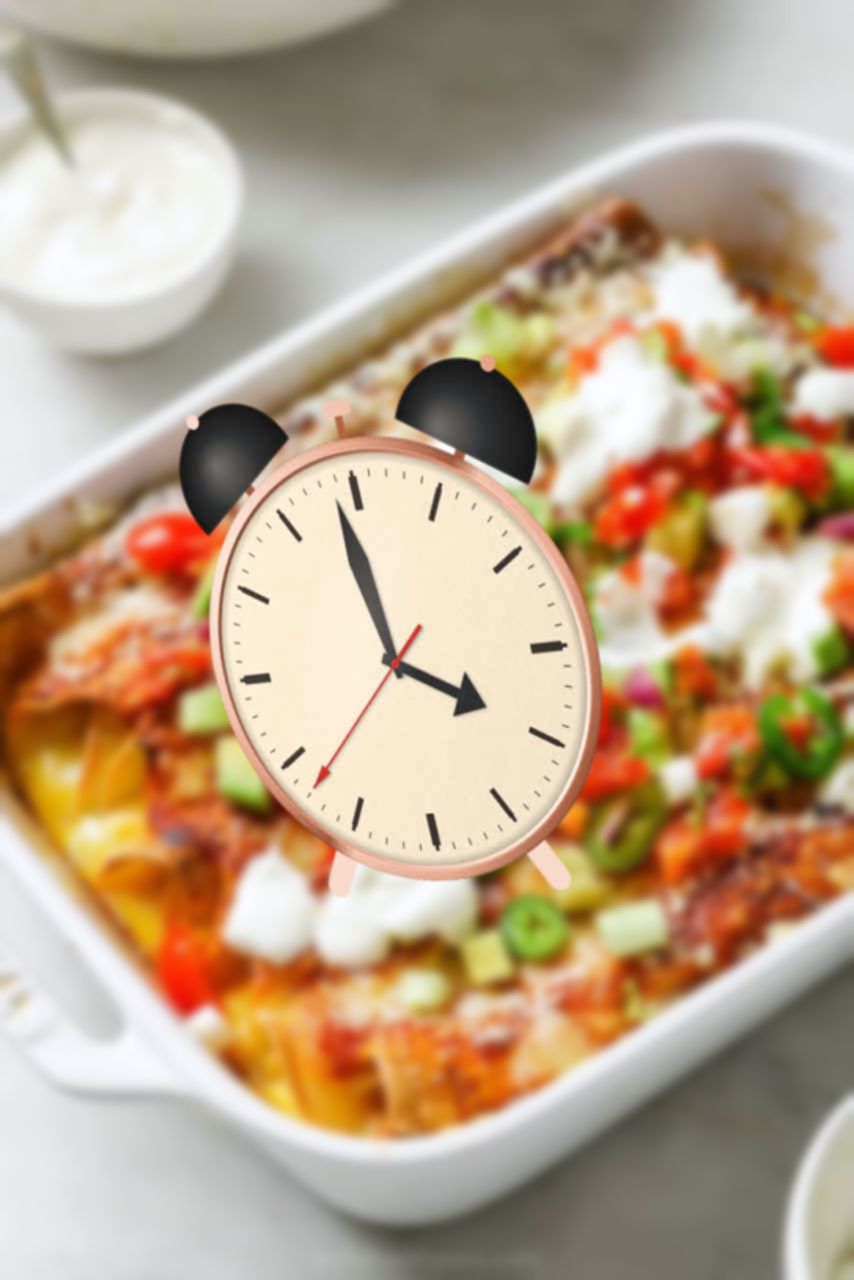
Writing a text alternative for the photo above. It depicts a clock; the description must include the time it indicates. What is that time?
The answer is 3:58:38
